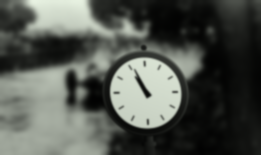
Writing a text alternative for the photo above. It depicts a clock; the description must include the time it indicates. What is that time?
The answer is 10:56
